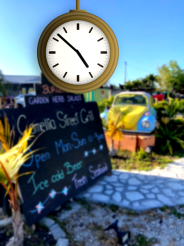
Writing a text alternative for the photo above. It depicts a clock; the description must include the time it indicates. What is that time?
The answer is 4:52
